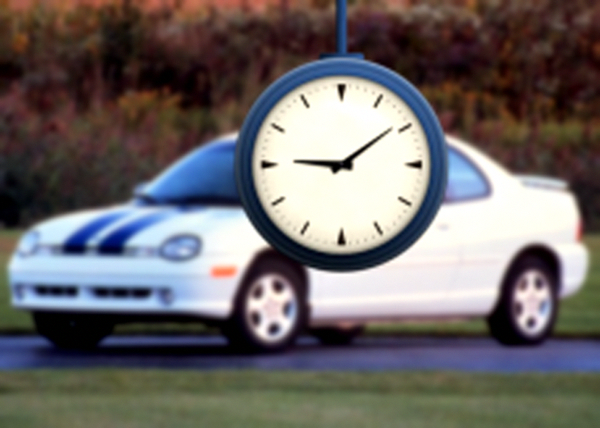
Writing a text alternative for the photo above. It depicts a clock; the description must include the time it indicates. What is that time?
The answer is 9:09
